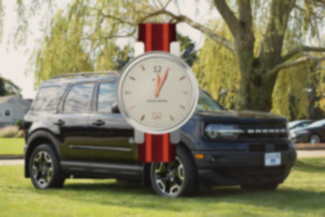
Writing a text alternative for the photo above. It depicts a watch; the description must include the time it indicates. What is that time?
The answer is 12:04
